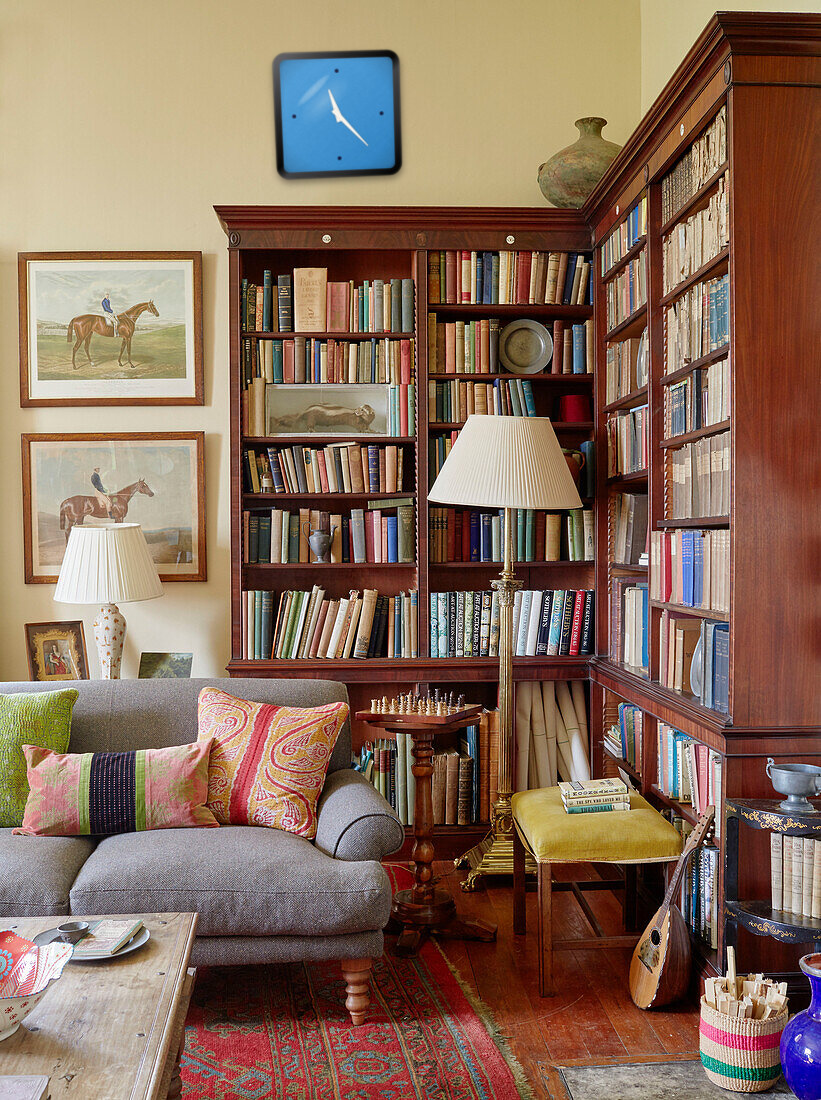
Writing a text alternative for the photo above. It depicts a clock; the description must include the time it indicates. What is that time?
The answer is 11:23
